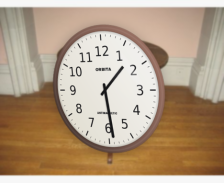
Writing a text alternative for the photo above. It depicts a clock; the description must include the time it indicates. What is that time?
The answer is 1:29
